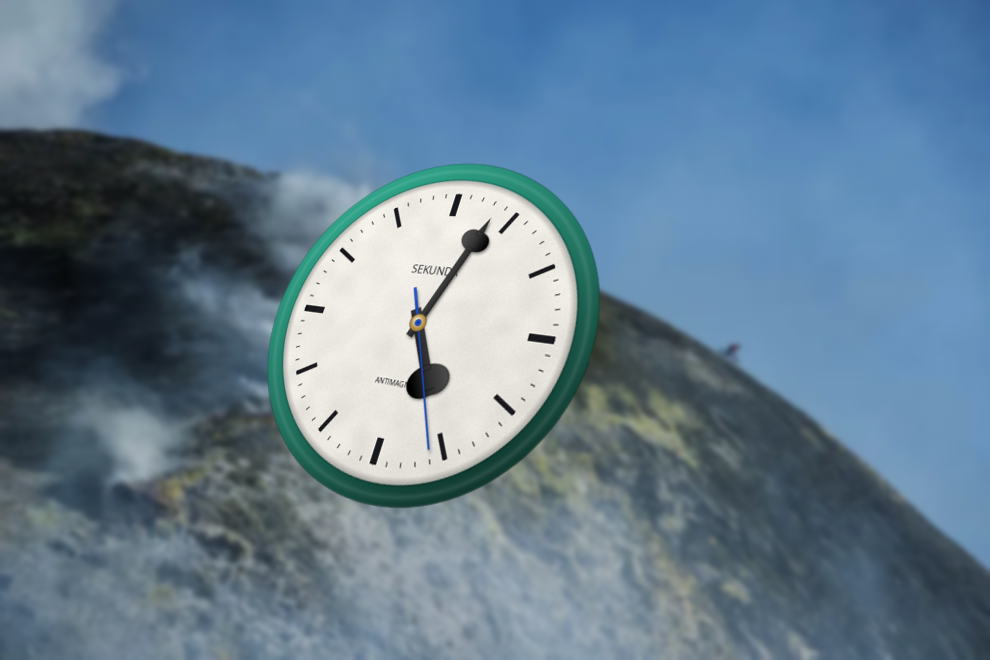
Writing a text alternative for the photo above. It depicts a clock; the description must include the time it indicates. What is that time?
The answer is 5:03:26
